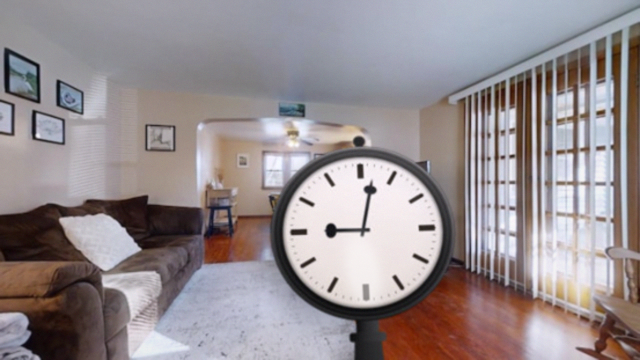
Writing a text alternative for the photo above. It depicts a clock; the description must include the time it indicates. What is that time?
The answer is 9:02
